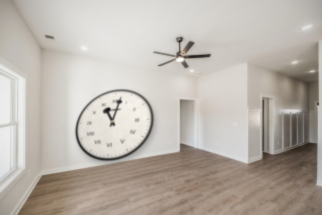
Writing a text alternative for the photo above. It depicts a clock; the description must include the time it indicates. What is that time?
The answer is 11:02
